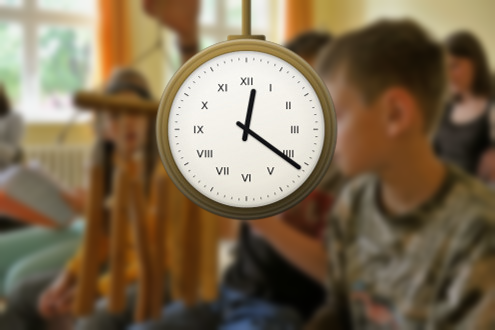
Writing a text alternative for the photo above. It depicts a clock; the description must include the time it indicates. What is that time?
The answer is 12:21
